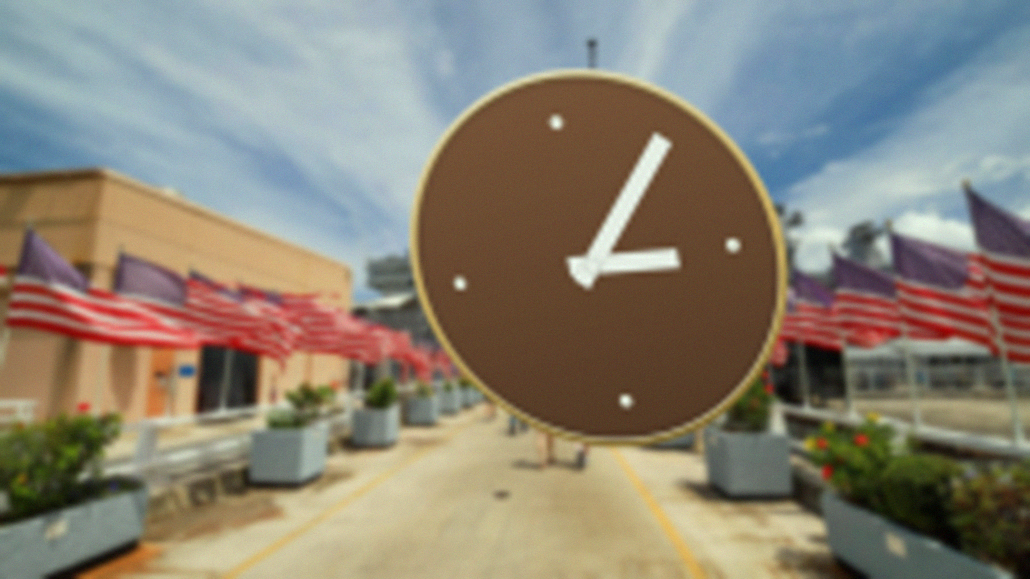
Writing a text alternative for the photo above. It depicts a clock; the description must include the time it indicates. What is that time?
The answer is 3:07
